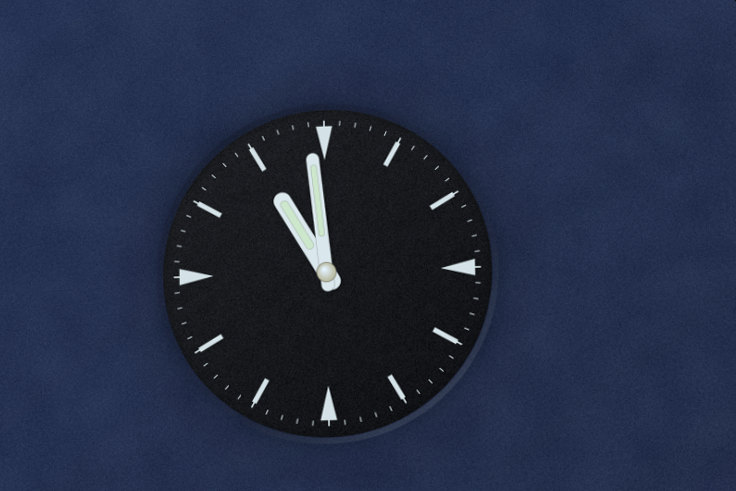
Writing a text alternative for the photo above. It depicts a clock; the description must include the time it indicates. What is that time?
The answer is 10:59
